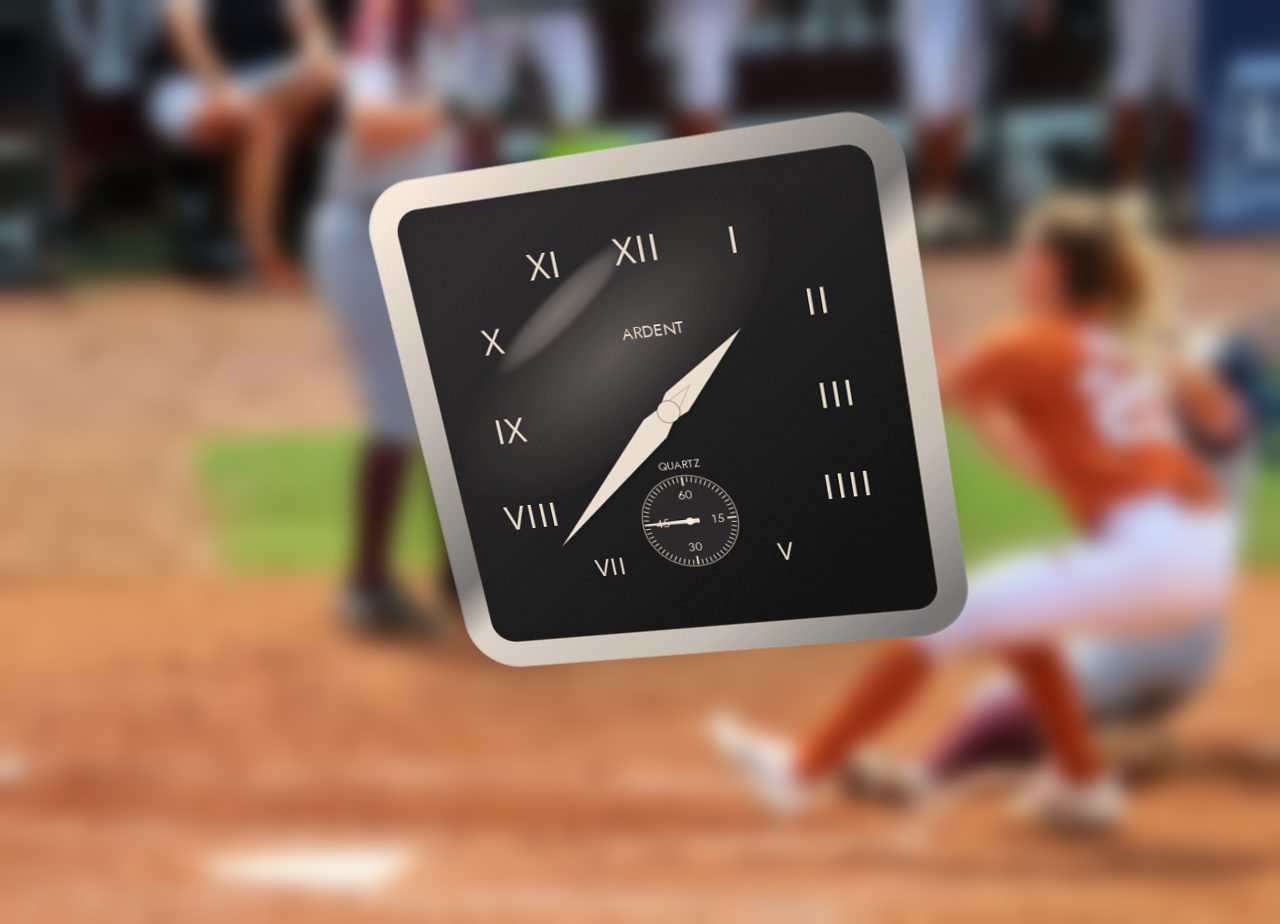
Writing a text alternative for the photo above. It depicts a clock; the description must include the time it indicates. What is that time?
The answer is 1:37:45
